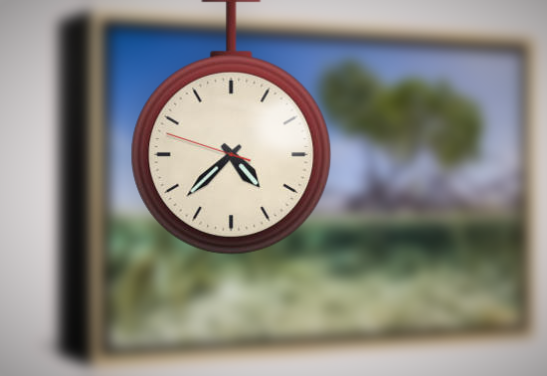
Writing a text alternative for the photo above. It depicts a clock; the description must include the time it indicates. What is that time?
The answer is 4:37:48
